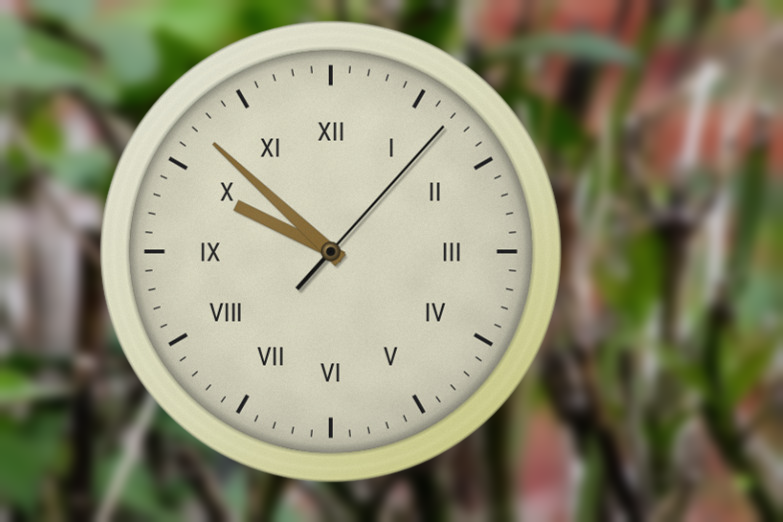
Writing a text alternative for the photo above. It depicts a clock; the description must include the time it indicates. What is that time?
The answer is 9:52:07
